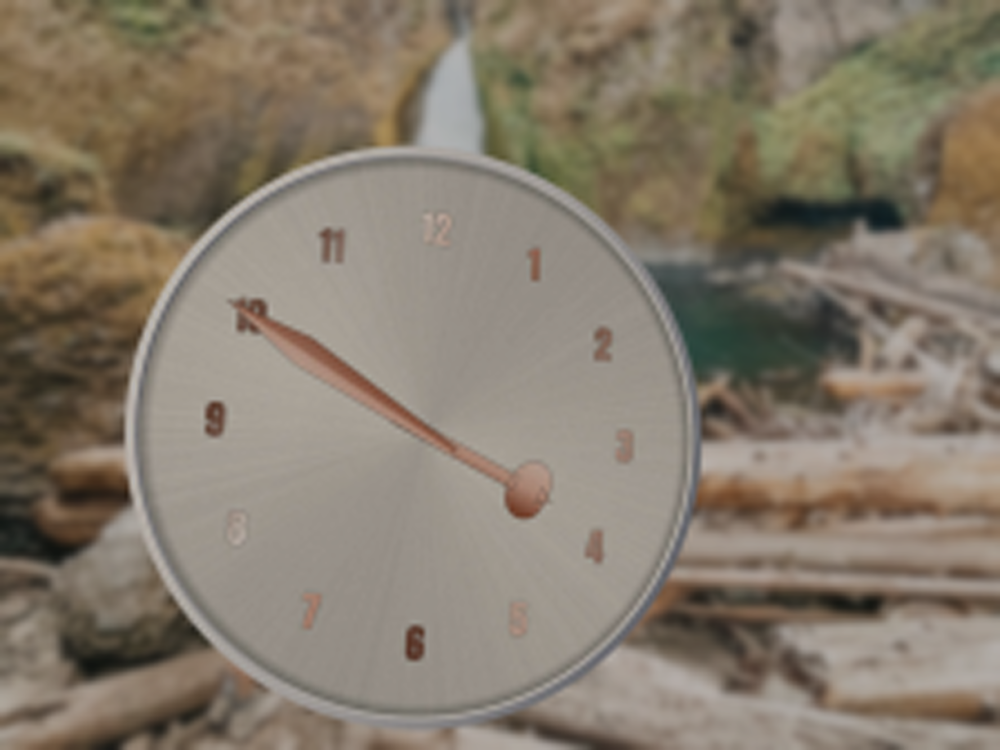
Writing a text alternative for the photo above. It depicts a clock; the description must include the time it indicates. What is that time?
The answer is 3:50
